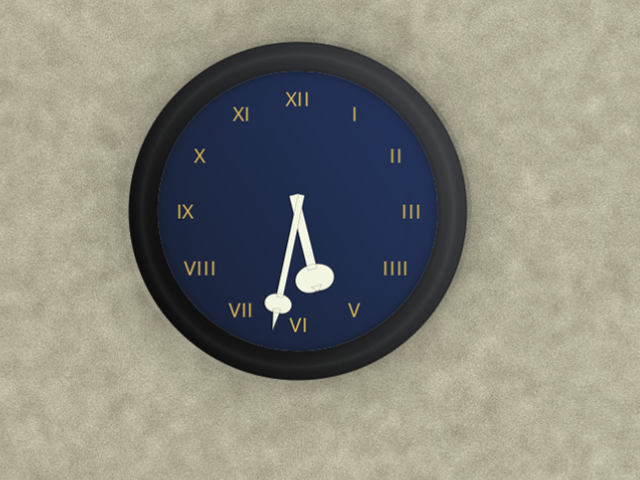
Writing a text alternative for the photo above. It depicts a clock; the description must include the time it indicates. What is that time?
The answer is 5:32
